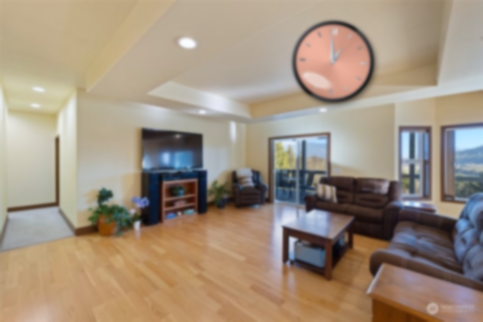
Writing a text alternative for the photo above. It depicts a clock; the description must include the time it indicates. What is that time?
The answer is 12:59
